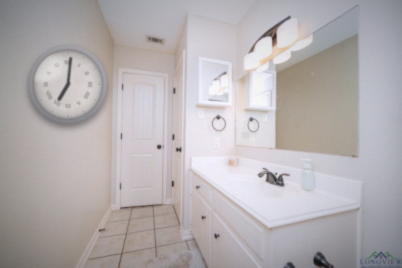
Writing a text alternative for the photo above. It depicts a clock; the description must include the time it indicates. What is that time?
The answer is 7:01
